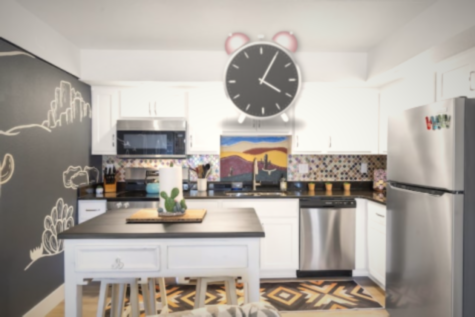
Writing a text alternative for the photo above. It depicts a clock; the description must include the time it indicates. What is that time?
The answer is 4:05
